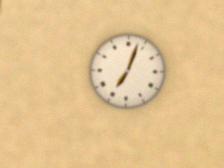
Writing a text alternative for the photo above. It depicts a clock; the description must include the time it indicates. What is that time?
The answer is 7:03
